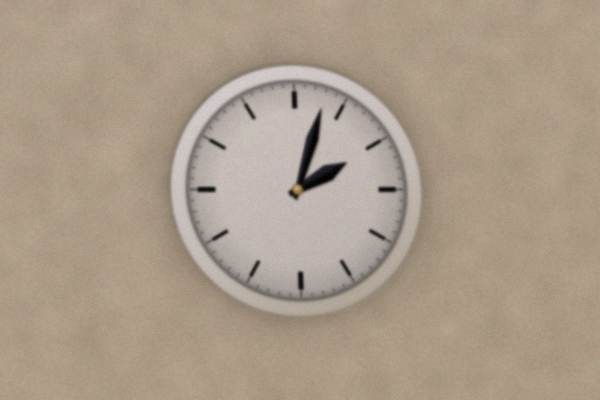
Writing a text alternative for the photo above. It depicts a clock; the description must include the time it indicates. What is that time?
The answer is 2:03
